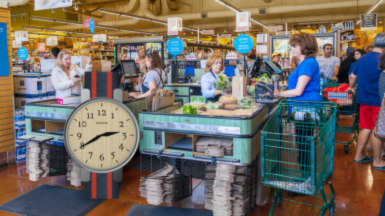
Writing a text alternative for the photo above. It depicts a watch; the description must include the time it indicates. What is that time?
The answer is 2:40
